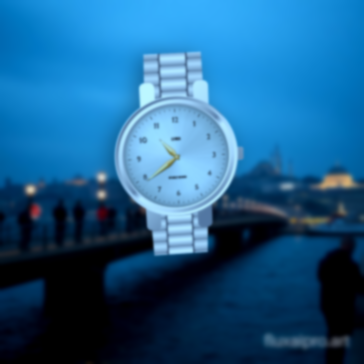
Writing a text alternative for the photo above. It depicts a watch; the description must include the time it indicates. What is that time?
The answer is 10:39
